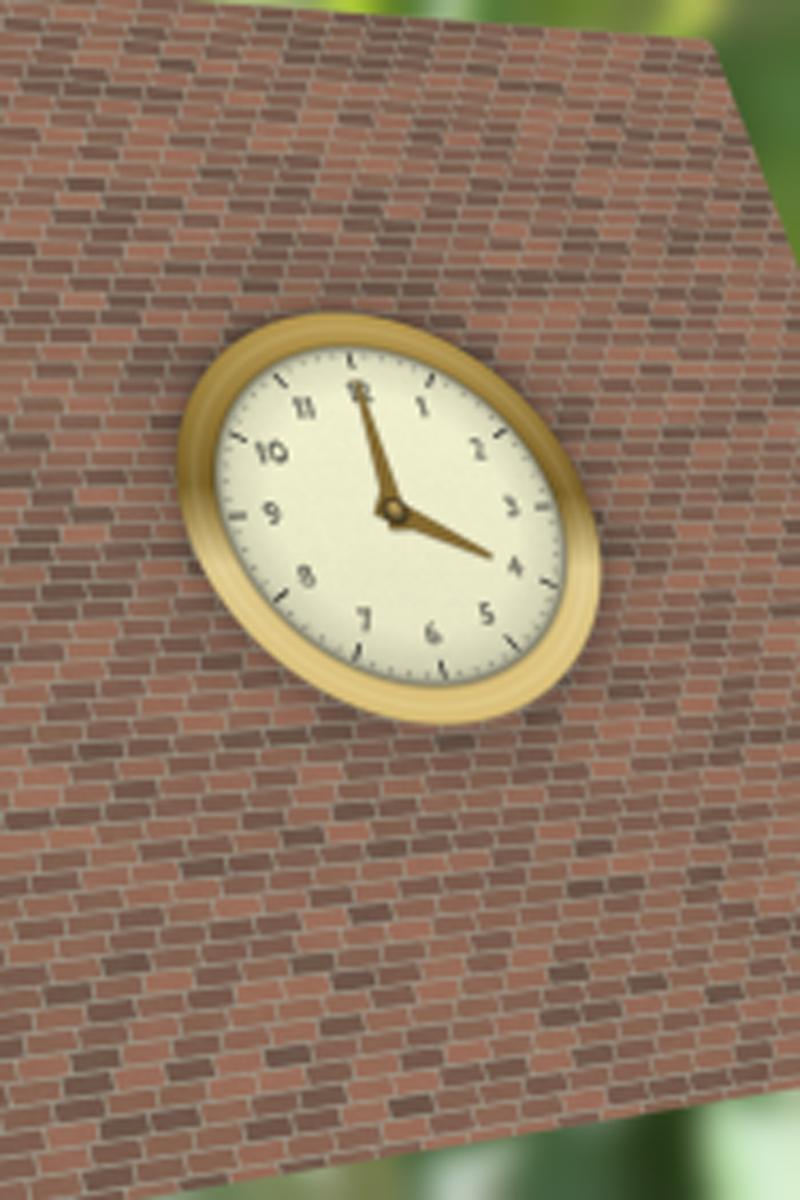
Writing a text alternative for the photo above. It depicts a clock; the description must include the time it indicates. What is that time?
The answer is 4:00
